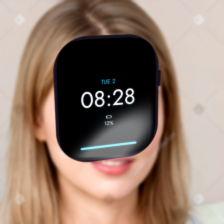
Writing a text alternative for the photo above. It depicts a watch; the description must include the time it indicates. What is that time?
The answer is 8:28
